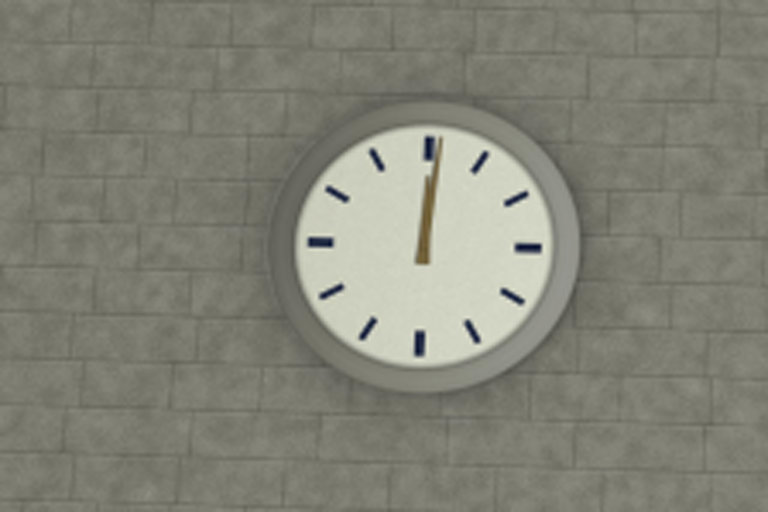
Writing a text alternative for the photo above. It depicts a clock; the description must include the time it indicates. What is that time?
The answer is 12:01
